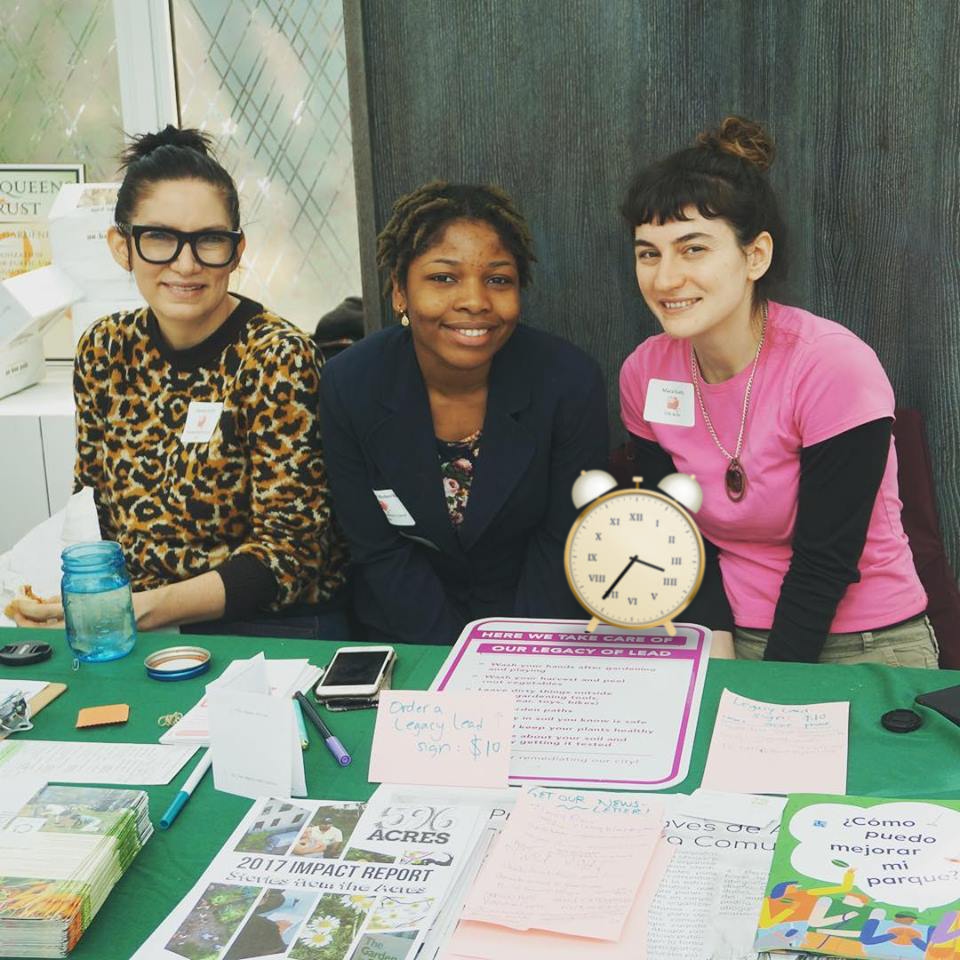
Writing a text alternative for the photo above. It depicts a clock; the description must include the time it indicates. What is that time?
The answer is 3:36
